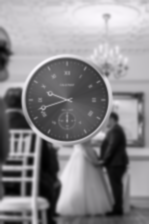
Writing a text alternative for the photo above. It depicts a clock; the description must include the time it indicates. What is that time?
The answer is 9:42
